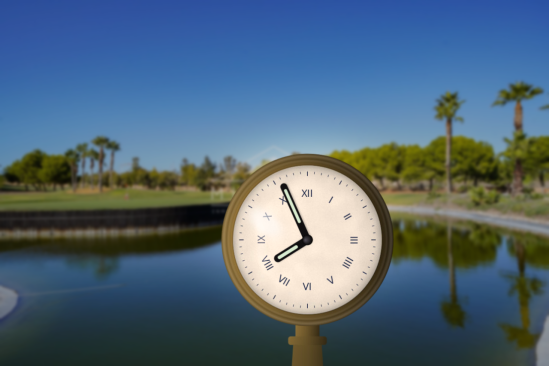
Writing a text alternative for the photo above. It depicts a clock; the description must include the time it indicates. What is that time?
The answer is 7:56
